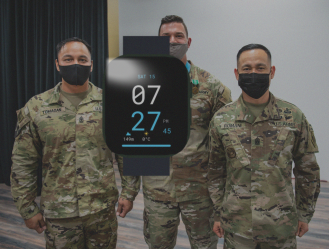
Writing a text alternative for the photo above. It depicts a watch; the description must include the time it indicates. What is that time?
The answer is 7:27
